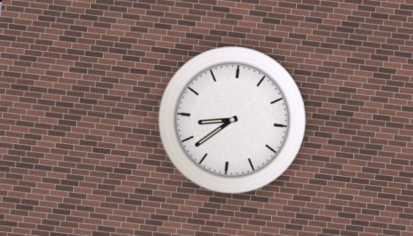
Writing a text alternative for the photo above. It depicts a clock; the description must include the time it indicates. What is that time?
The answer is 8:38
